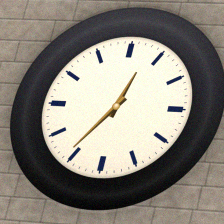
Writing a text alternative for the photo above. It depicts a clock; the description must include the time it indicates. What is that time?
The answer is 12:36
